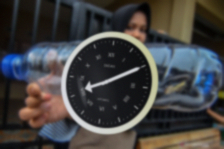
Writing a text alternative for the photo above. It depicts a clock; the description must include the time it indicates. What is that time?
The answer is 8:10
